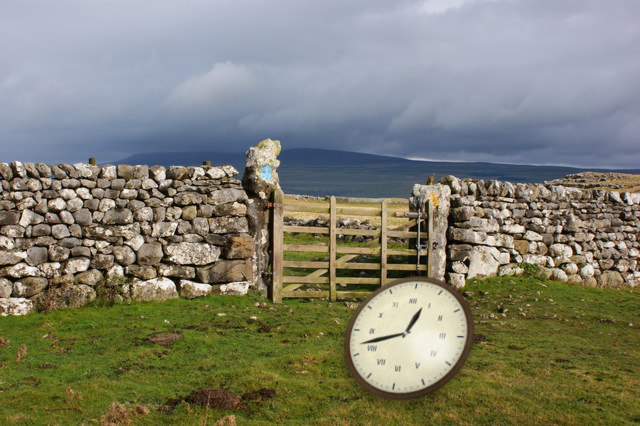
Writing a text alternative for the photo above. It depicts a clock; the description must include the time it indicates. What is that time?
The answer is 12:42
